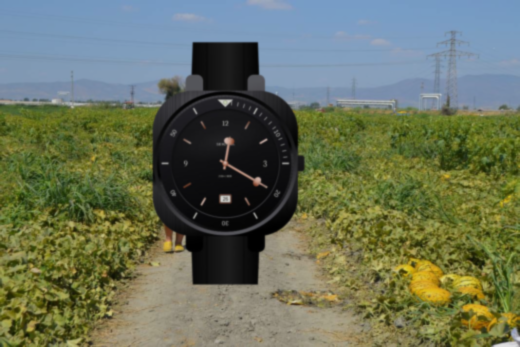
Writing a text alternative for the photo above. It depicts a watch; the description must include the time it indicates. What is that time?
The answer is 12:20
